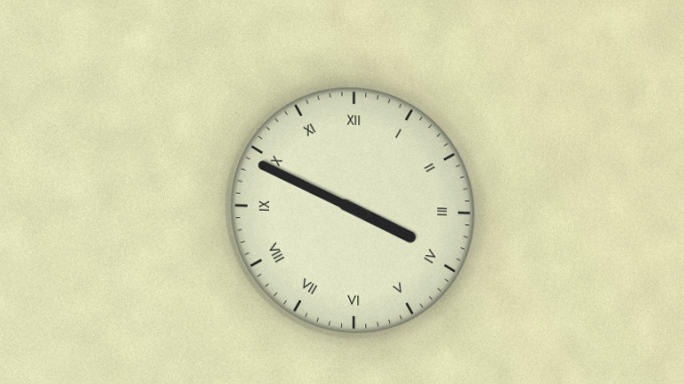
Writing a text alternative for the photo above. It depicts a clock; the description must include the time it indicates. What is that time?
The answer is 3:49
